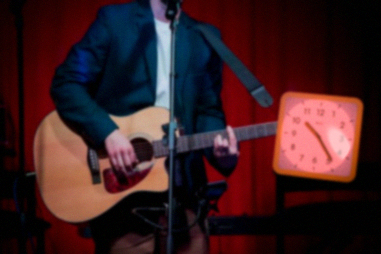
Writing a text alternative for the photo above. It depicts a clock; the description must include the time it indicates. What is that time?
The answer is 10:24
